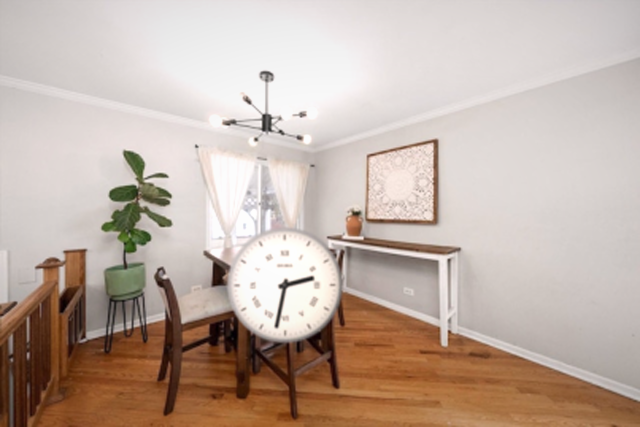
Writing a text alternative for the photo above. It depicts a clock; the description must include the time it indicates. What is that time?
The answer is 2:32
